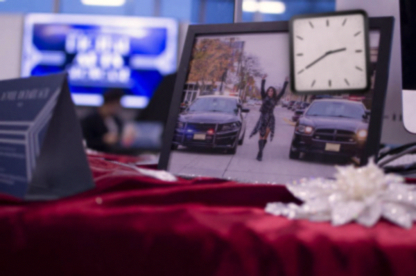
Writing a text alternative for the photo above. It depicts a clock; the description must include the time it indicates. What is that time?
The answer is 2:40
